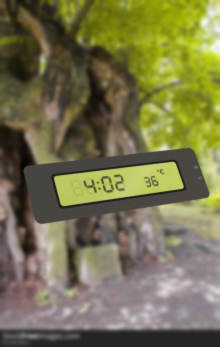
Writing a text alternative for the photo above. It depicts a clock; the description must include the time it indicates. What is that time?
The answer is 4:02
